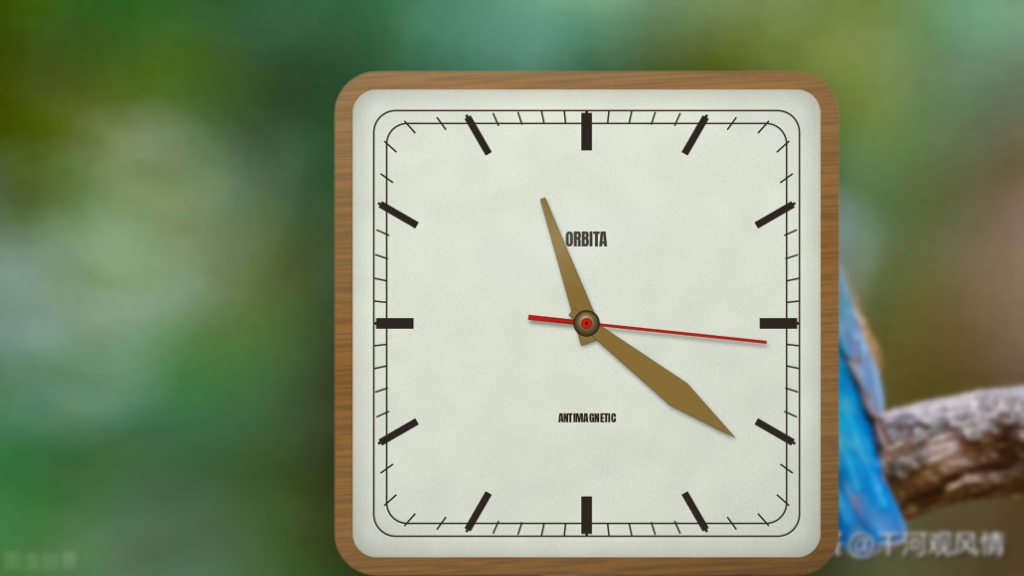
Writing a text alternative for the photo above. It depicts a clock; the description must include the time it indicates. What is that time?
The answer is 11:21:16
